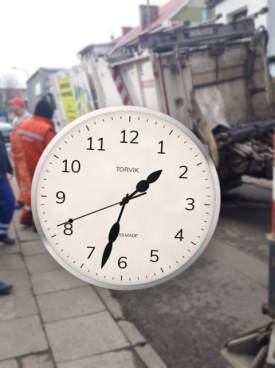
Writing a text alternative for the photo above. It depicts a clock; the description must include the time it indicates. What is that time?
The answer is 1:32:41
